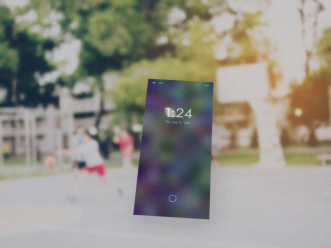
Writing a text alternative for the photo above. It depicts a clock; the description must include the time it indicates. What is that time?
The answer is 1:24
